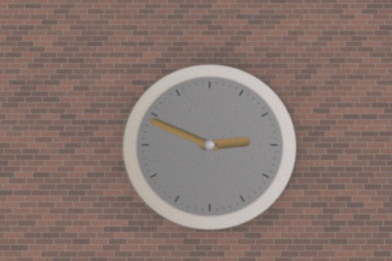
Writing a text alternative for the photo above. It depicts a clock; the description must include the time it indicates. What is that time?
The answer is 2:49
